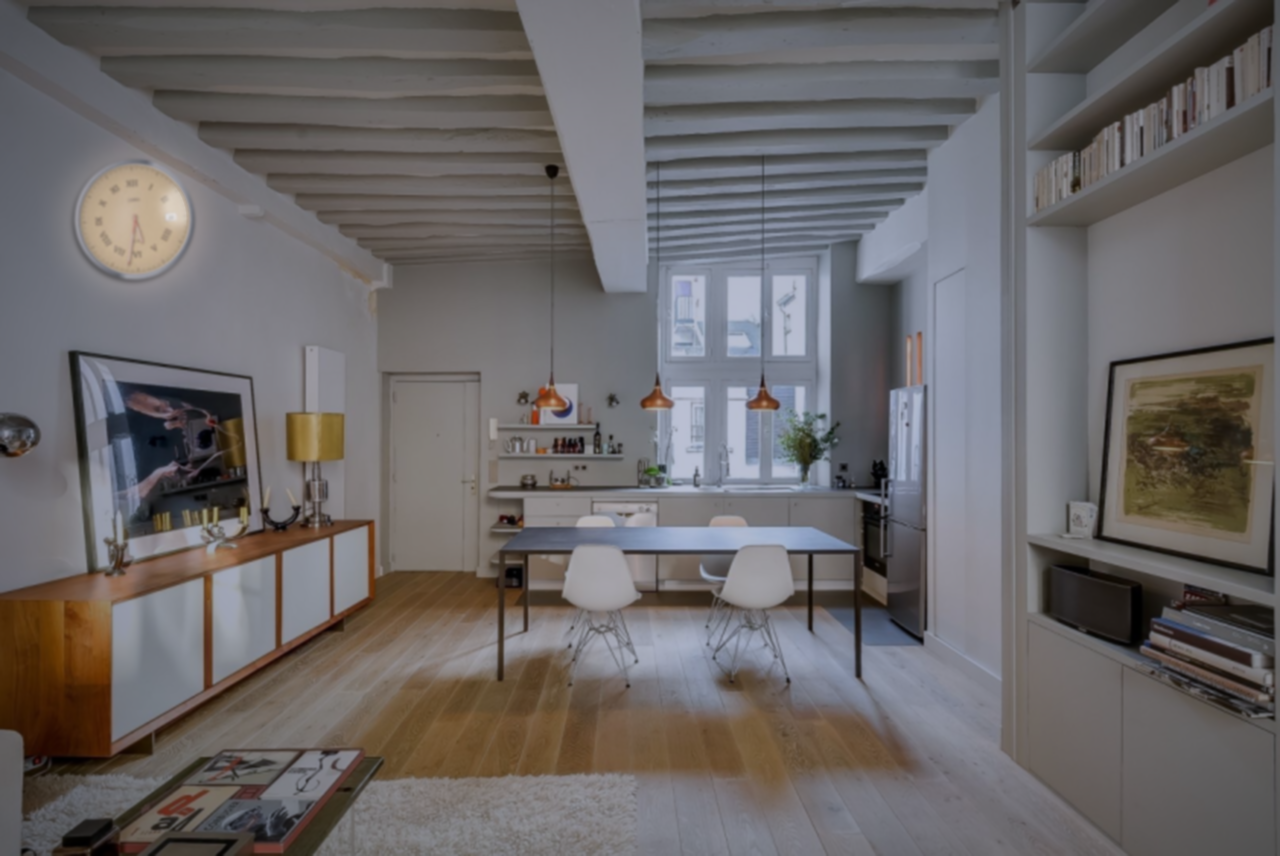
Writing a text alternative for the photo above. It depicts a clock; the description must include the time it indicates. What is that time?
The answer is 5:32
